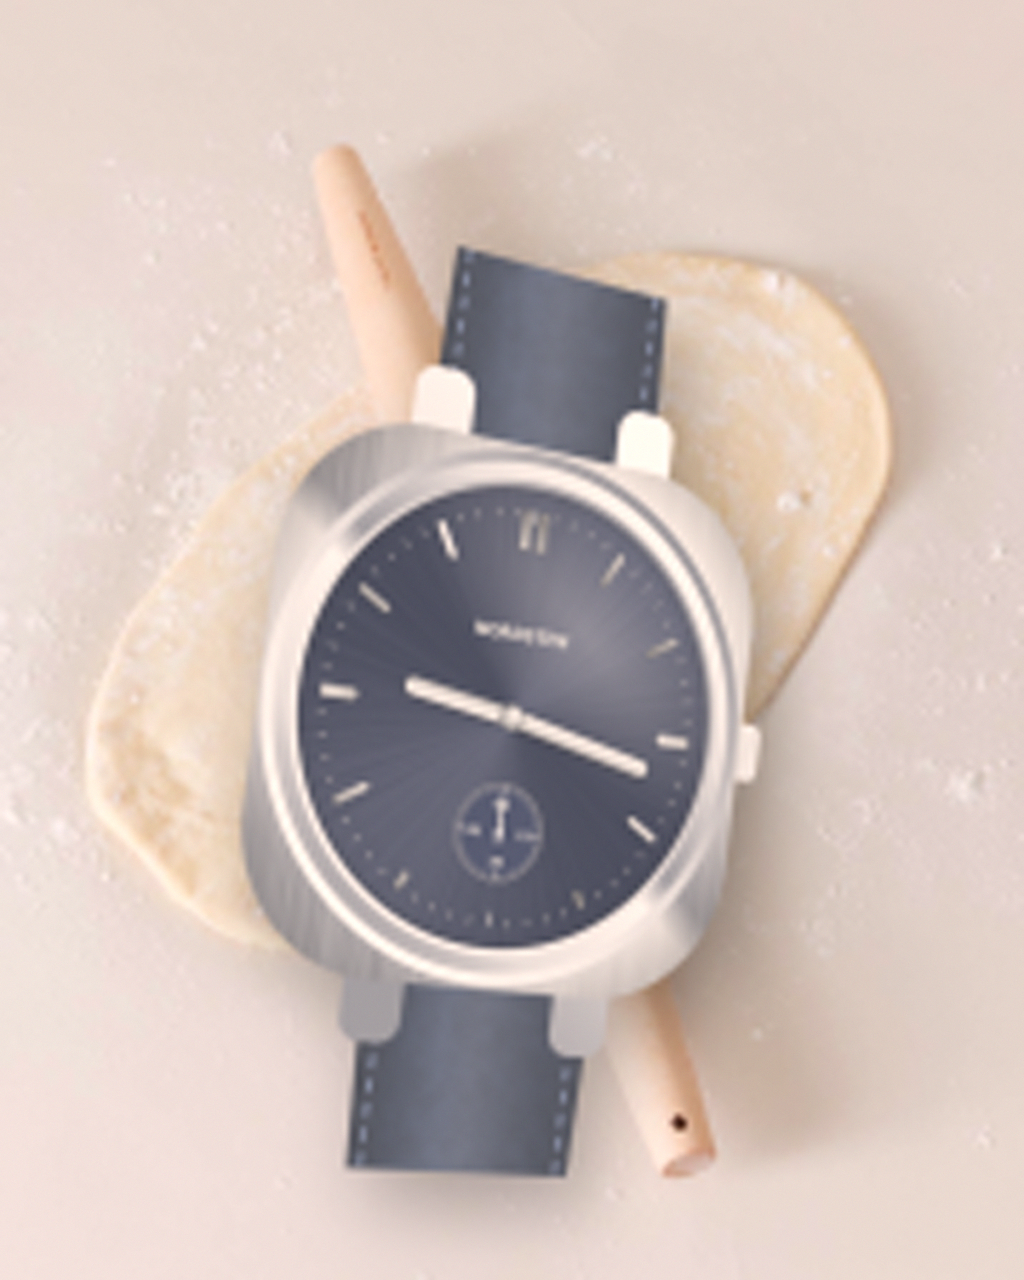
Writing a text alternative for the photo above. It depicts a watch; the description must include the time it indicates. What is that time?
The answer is 9:17
